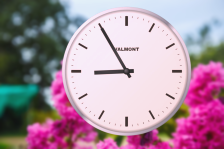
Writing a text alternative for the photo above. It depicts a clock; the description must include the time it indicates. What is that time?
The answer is 8:55
